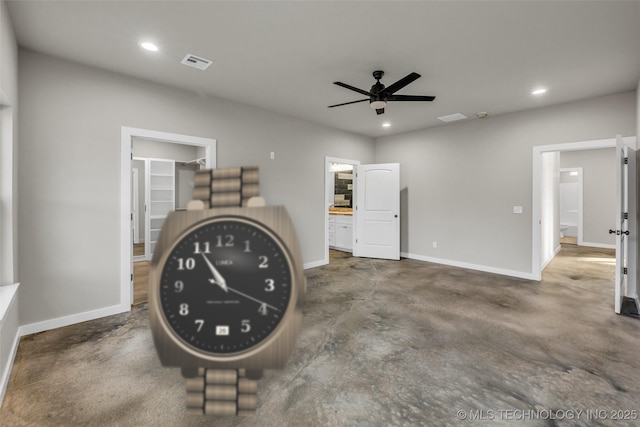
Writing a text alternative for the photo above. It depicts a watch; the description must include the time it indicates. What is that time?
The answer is 10:54:19
